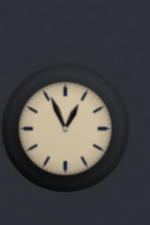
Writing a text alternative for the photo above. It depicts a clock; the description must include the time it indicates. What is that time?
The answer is 12:56
